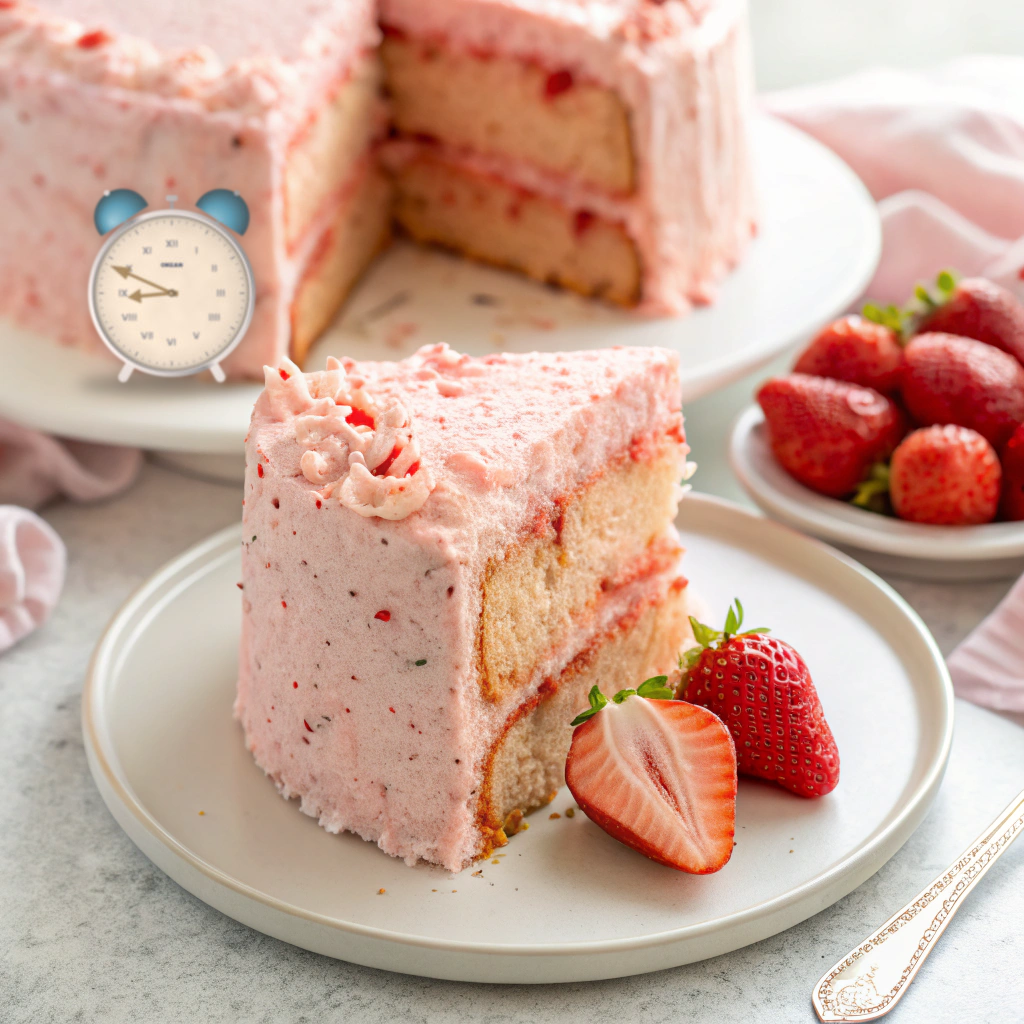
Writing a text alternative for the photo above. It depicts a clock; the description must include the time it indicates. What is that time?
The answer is 8:49
